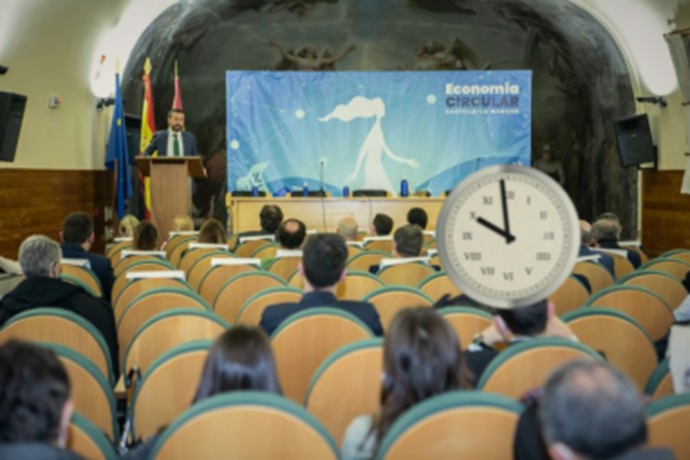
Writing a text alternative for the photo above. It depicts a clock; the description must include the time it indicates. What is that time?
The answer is 9:59
